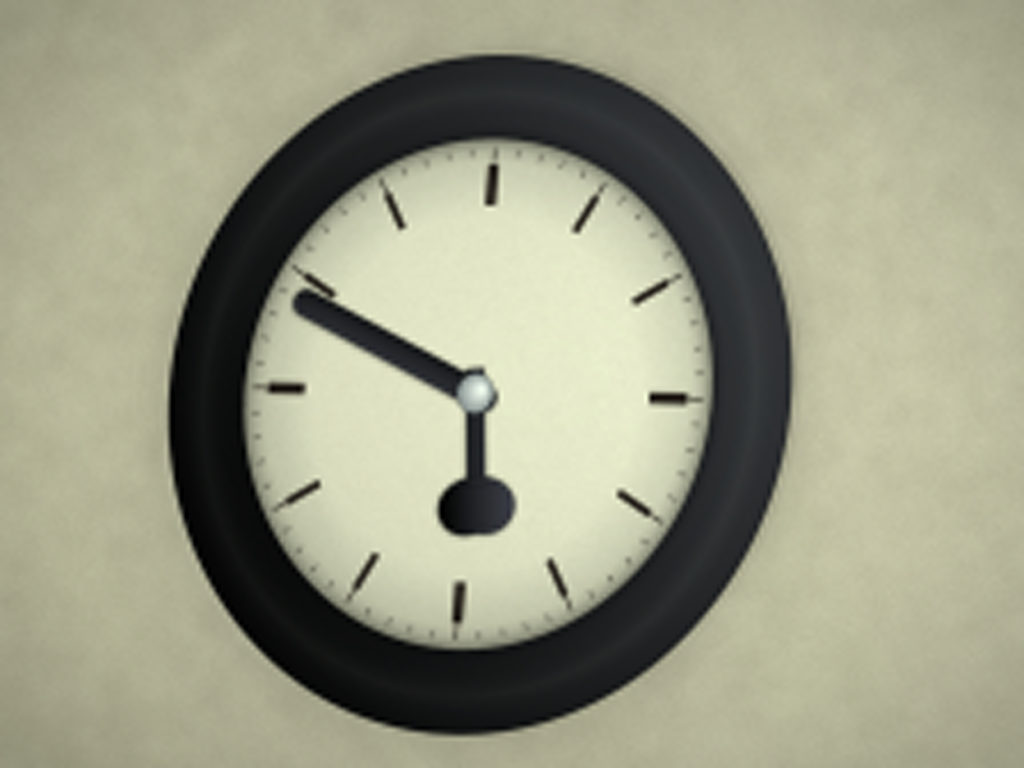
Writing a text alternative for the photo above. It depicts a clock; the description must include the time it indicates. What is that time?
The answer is 5:49
